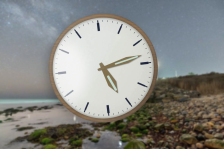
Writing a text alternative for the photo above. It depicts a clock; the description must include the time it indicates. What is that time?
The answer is 5:13
